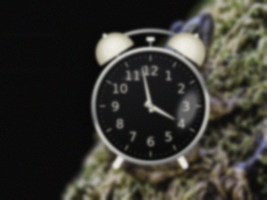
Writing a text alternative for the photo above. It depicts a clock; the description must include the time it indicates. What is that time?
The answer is 3:58
